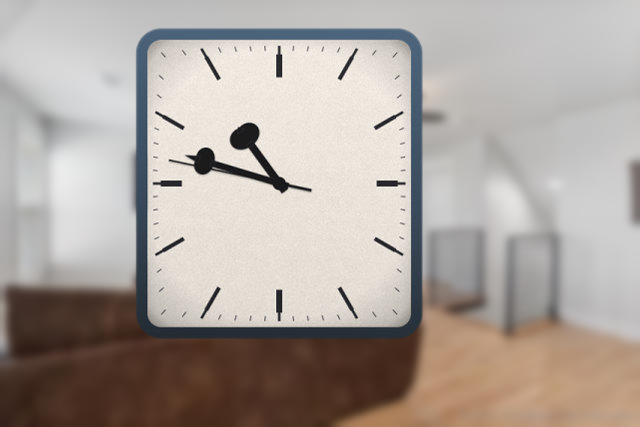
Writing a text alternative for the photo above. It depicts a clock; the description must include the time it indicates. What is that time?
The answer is 10:47:47
